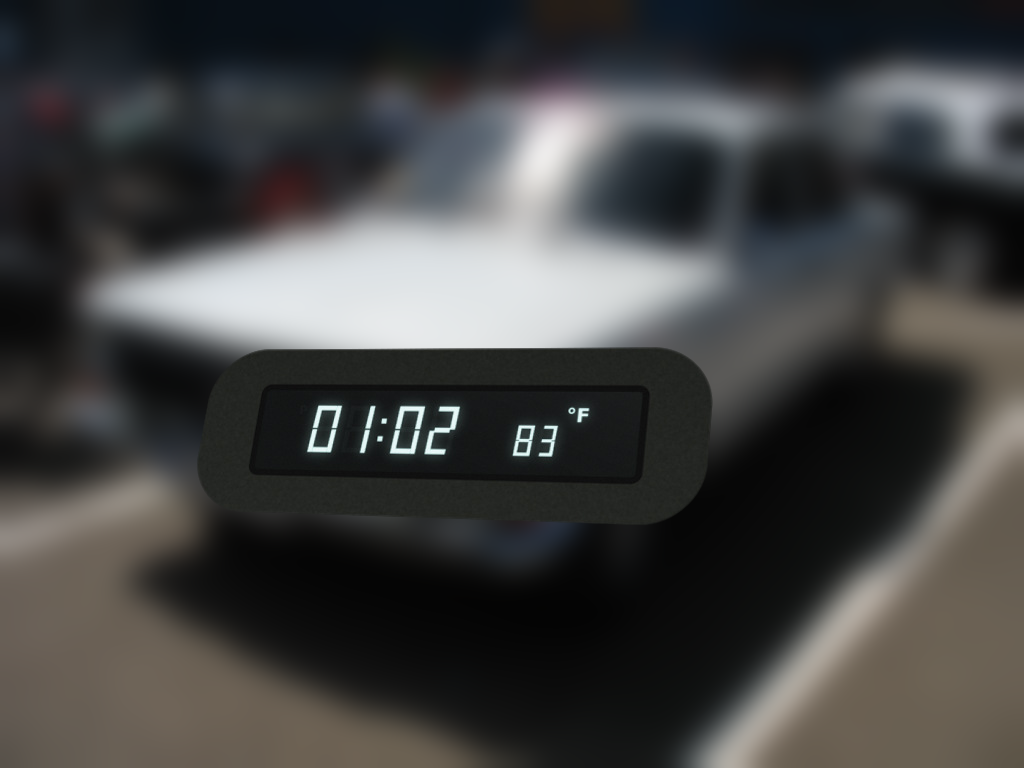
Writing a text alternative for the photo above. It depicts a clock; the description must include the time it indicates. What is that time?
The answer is 1:02
